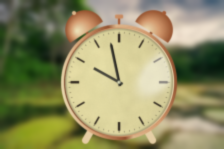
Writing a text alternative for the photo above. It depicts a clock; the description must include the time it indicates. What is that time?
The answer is 9:58
